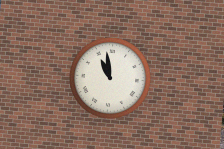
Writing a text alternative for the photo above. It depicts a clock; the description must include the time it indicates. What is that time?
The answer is 10:58
